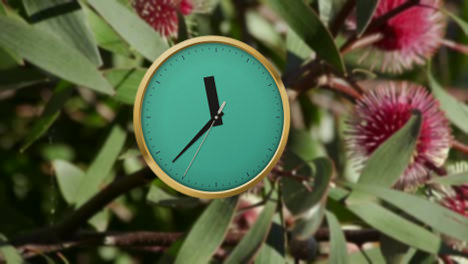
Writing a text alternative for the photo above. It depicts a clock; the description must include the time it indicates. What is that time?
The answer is 11:37:35
